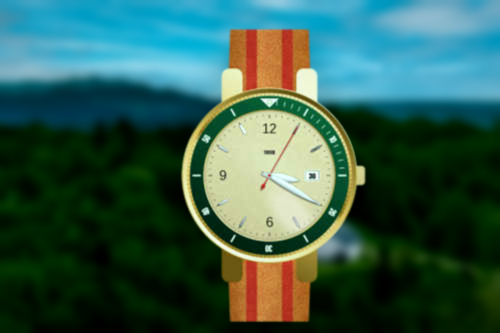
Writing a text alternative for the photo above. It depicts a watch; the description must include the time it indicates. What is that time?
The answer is 3:20:05
